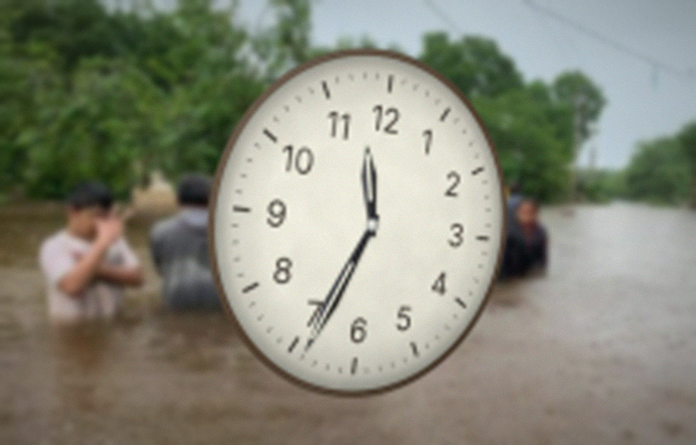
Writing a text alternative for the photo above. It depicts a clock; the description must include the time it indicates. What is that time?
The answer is 11:34
